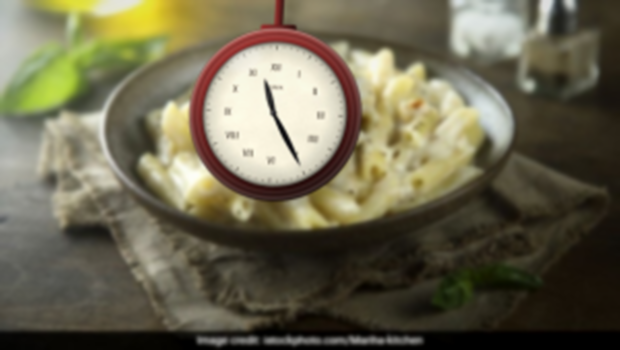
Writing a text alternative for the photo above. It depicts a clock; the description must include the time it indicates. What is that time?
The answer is 11:25
